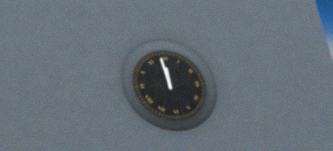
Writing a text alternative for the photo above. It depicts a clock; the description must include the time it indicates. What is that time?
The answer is 11:59
